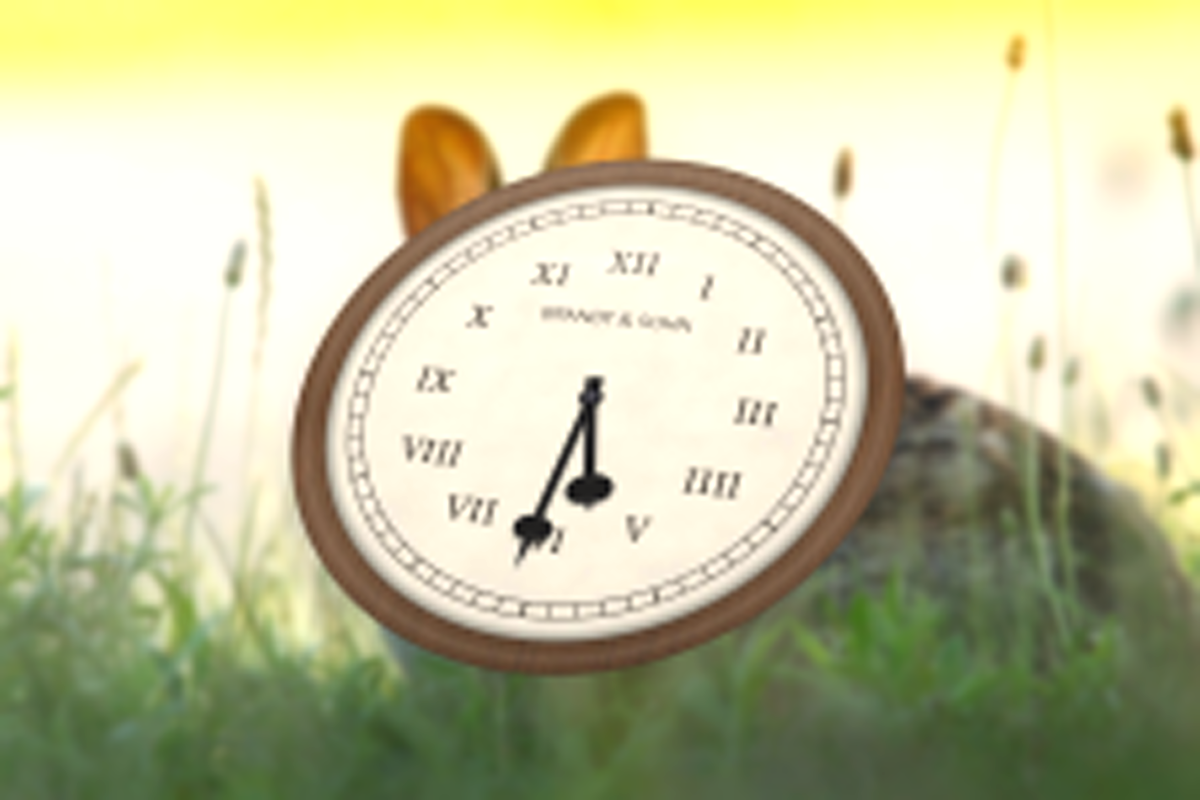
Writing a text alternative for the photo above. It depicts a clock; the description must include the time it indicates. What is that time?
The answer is 5:31
